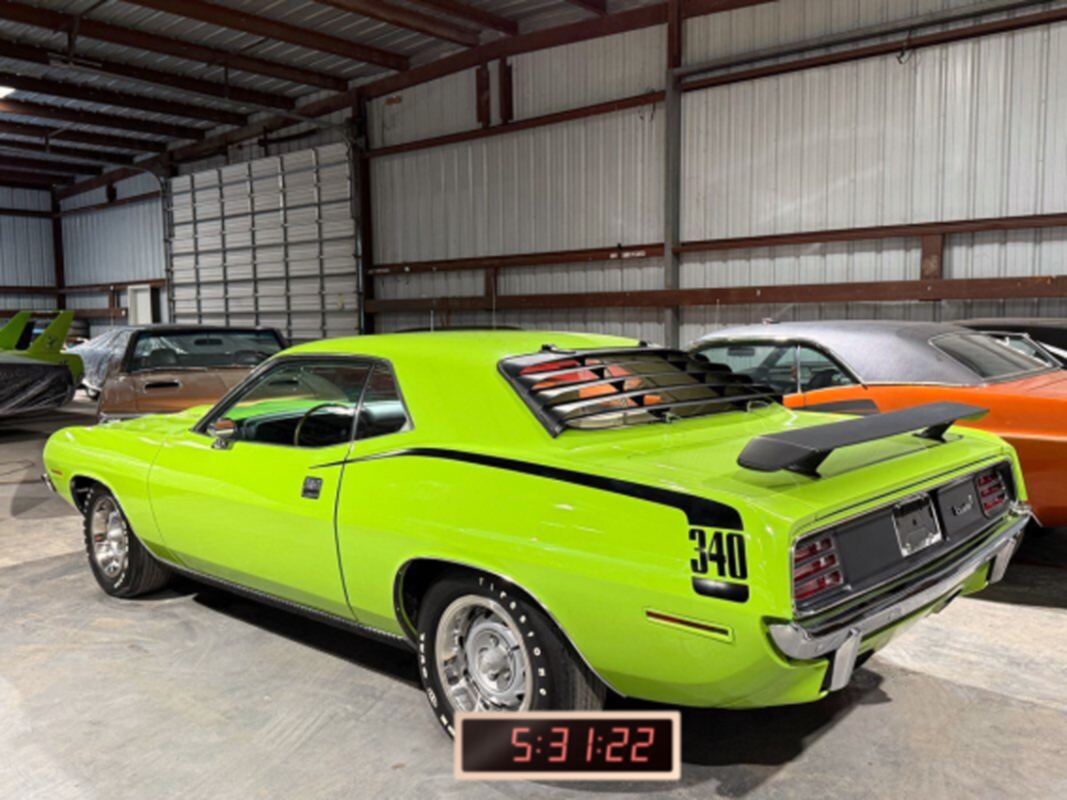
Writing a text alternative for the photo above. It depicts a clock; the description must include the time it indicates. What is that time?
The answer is 5:31:22
